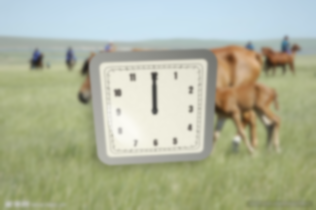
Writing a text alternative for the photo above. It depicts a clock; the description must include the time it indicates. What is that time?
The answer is 12:00
